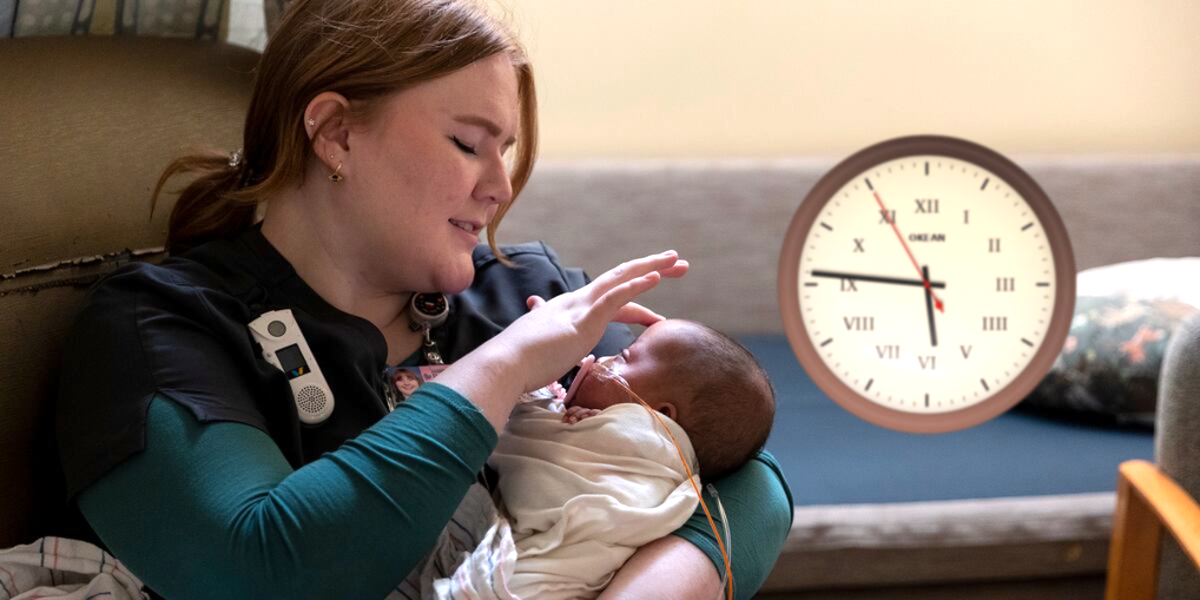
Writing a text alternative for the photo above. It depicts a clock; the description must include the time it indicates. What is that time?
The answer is 5:45:55
